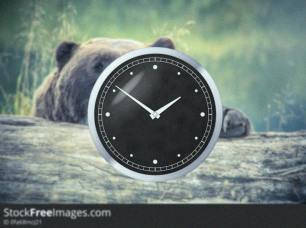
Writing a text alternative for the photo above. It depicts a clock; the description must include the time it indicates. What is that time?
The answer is 1:51
